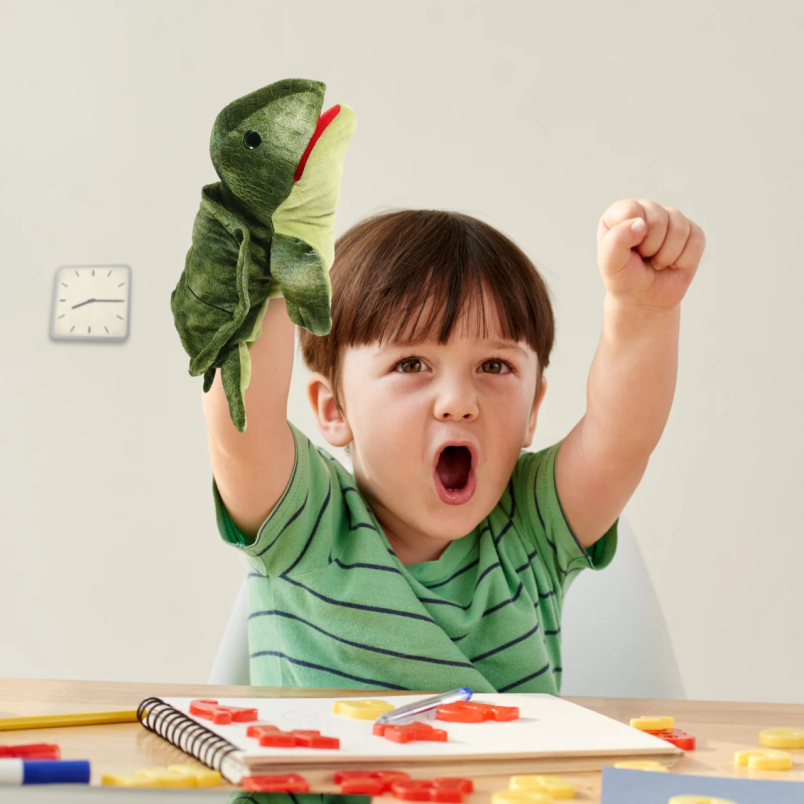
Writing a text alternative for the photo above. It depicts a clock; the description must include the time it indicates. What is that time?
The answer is 8:15
